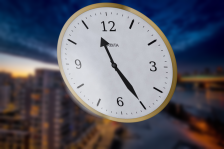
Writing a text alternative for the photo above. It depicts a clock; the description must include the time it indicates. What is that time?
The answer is 11:25
